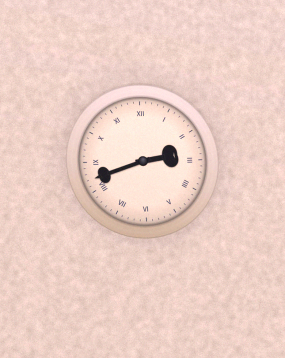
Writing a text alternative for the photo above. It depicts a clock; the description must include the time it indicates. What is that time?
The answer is 2:42
